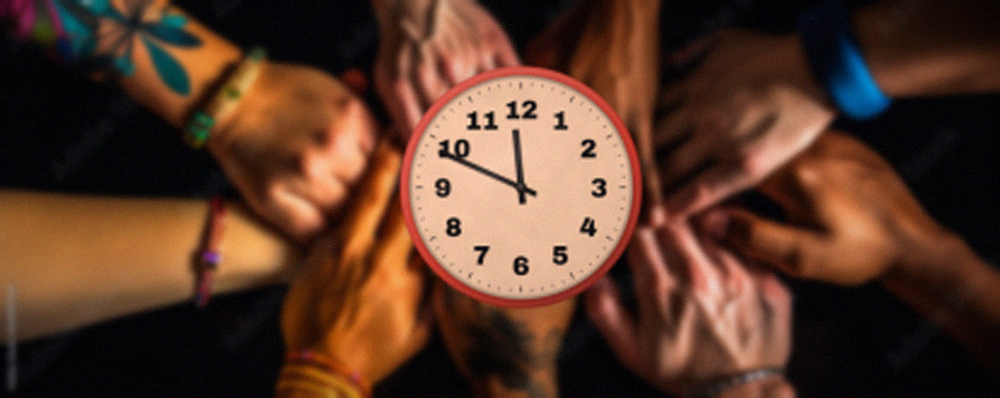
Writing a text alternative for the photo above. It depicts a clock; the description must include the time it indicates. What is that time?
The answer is 11:49
